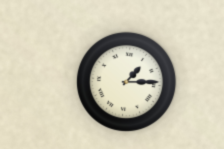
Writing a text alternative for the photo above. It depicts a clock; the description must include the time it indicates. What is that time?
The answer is 1:14
